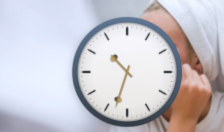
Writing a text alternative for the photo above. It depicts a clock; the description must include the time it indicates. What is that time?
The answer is 10:33
